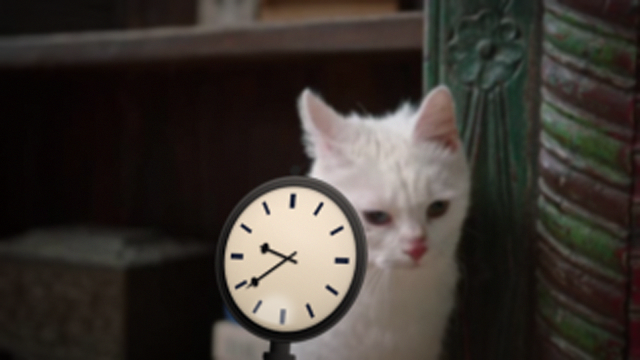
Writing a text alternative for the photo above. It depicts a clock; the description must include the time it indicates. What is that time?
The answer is 9:39
